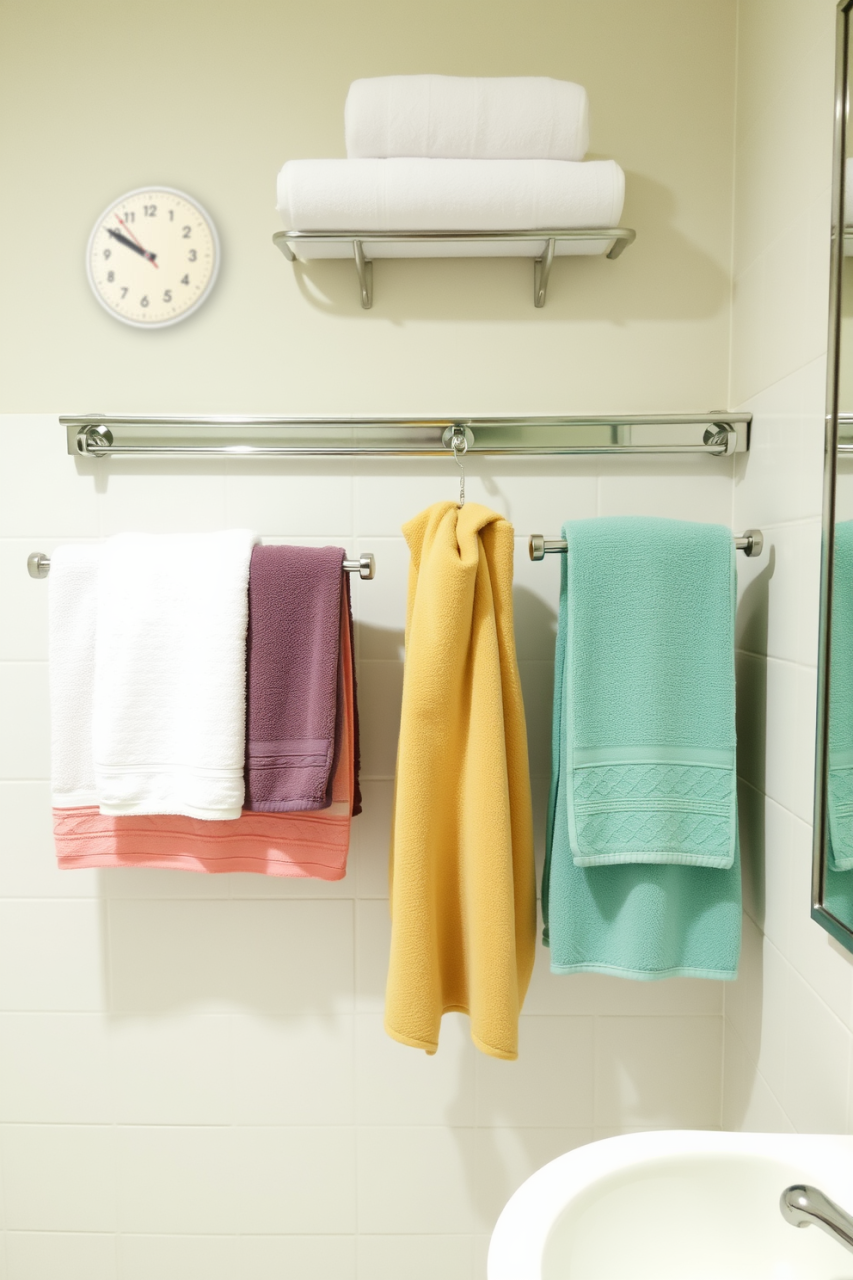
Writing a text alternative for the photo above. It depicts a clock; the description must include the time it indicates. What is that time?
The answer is 9:49:53
